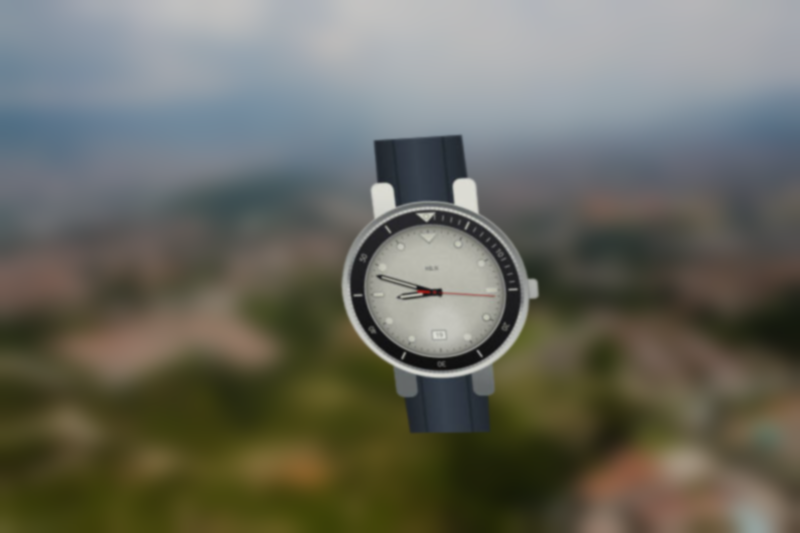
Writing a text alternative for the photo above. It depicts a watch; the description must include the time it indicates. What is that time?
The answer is 8:48:16
